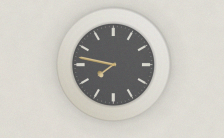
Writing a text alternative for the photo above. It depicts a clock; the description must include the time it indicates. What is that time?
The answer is 7:47
